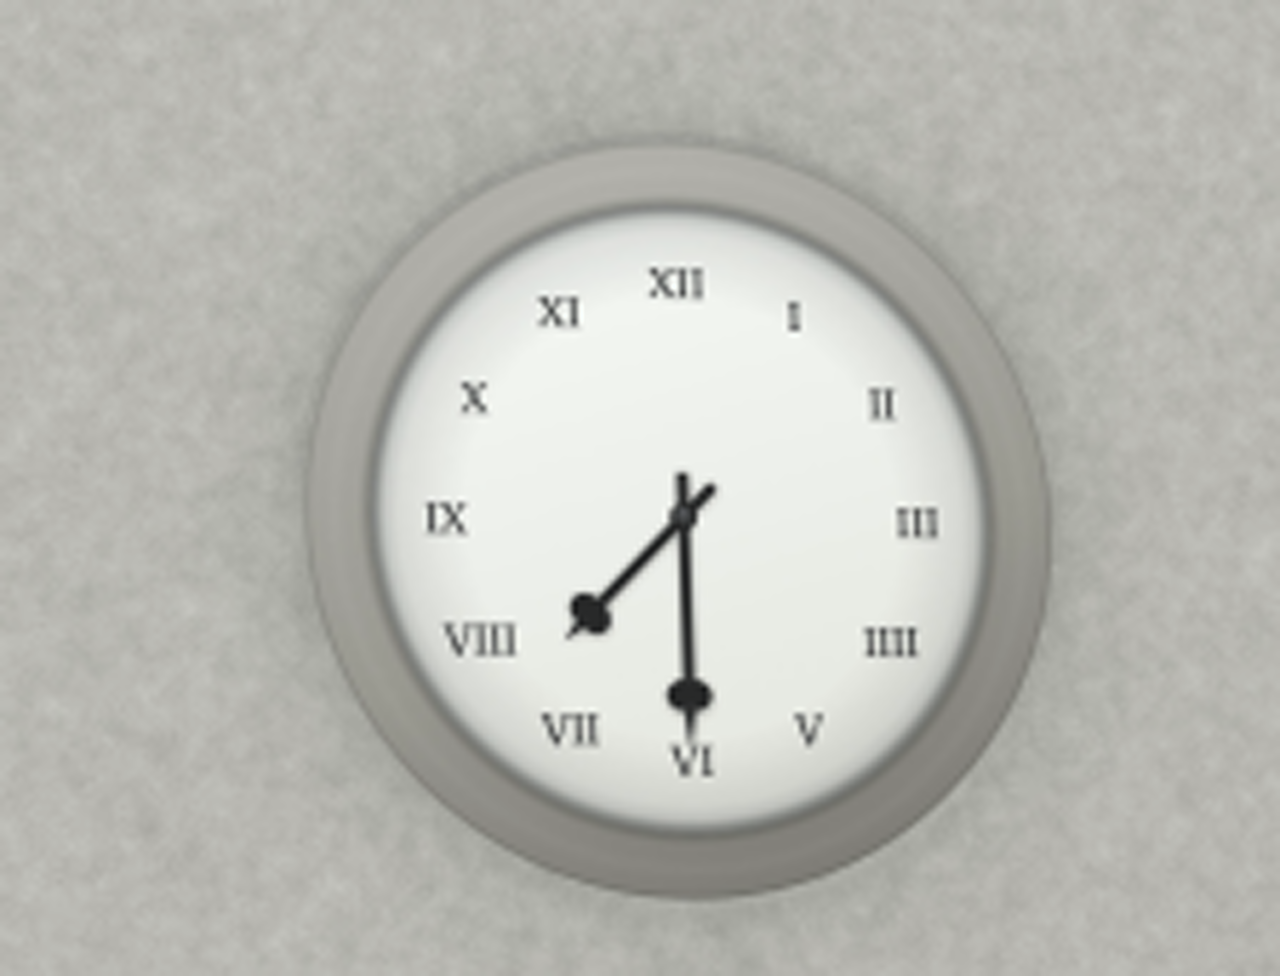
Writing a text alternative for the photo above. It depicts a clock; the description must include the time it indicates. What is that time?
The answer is 7:30
